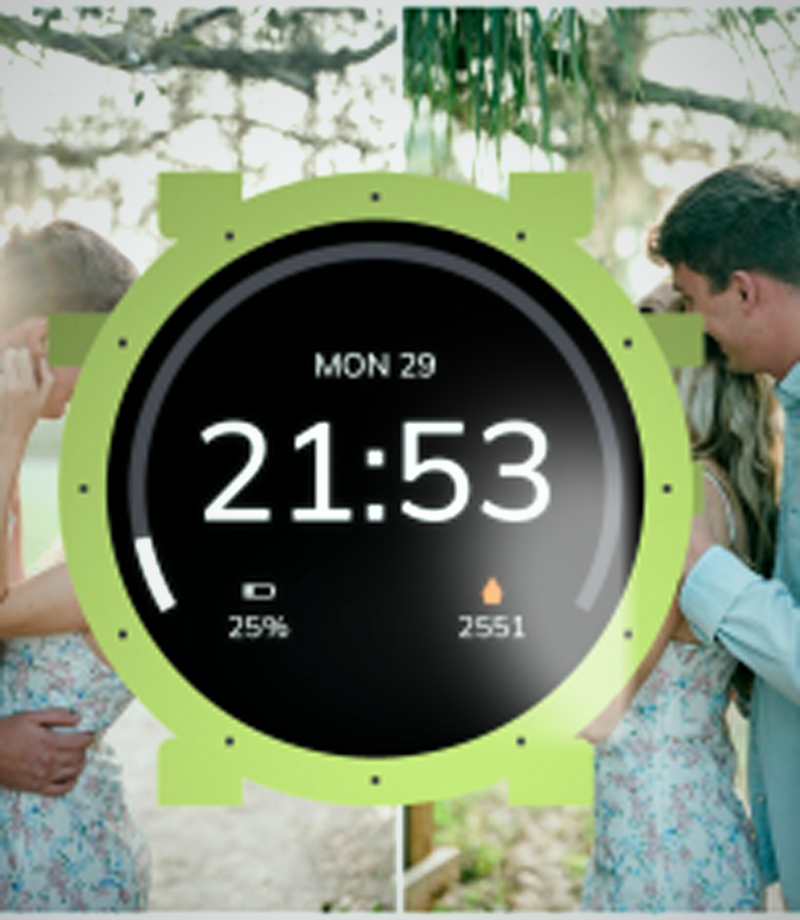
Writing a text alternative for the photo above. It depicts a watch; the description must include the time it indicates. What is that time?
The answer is 21:53
